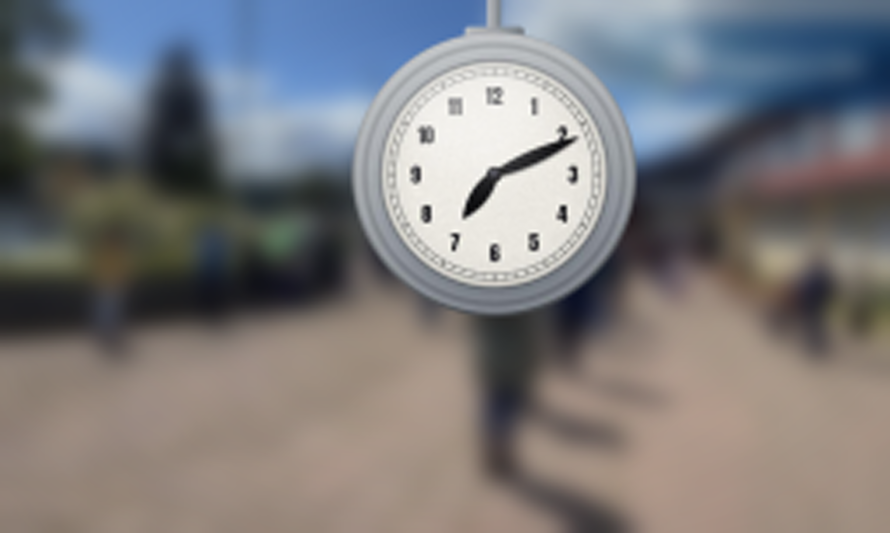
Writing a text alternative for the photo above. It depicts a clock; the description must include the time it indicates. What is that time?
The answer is 7:11
